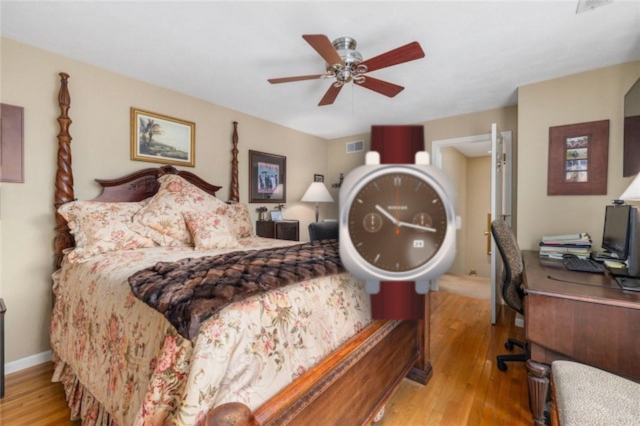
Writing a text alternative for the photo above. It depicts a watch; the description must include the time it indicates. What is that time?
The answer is 10:17
